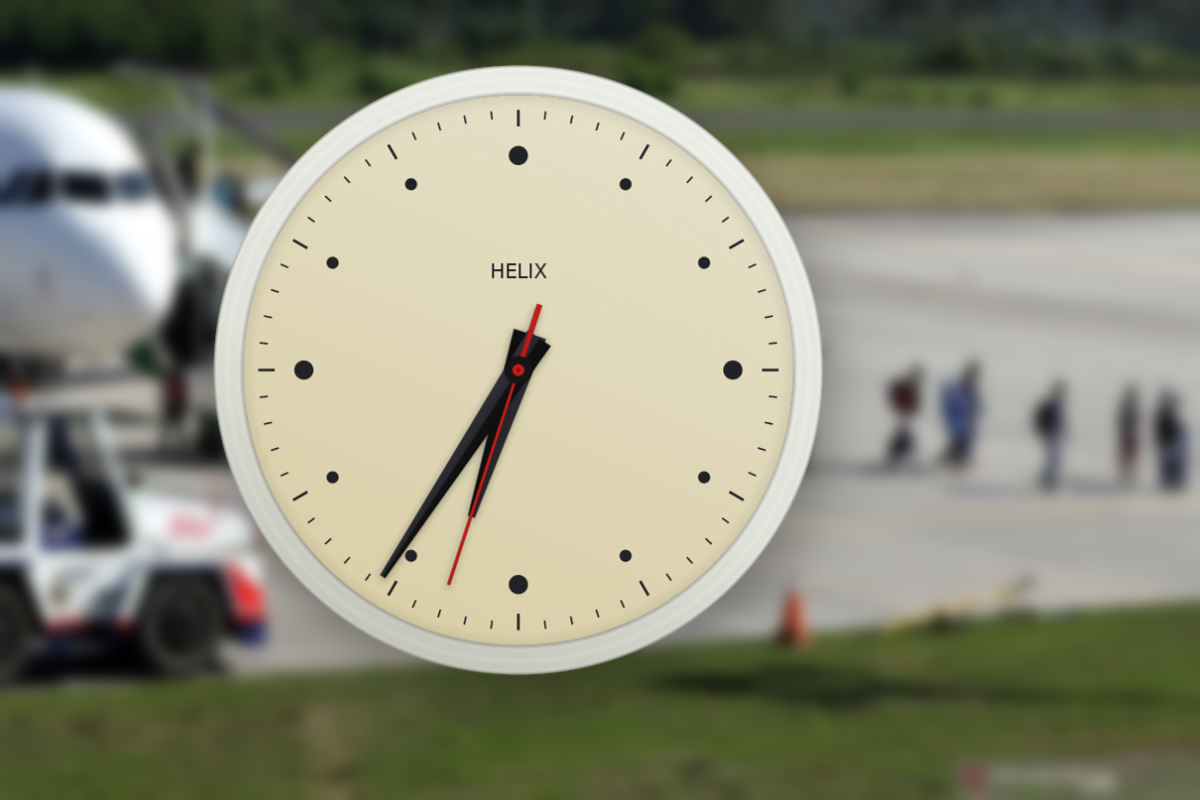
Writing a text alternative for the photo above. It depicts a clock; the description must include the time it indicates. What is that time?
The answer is 6:35:33
